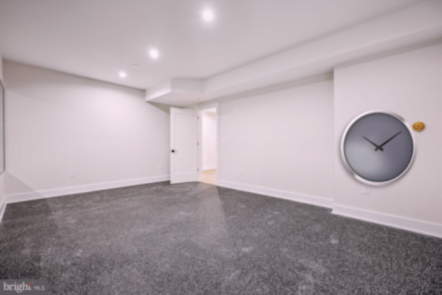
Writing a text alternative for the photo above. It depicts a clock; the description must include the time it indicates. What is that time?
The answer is 10:09
